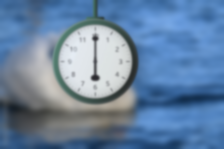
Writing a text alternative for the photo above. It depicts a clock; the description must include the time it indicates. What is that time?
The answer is 6:00
